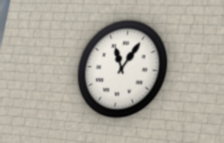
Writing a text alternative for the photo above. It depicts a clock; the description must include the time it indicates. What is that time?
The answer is 11:05
